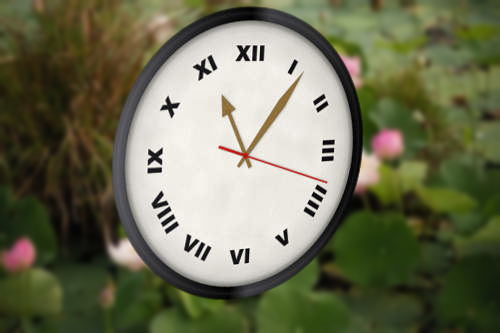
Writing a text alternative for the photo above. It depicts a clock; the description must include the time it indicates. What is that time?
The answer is 11:06:18
